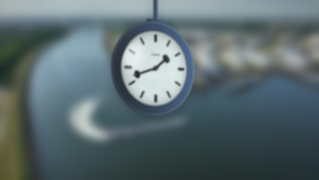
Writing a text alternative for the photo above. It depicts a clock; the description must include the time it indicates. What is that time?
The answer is 1:42
